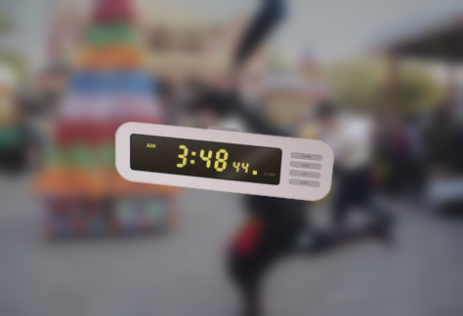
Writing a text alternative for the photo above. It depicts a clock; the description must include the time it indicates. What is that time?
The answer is 3:48:44
